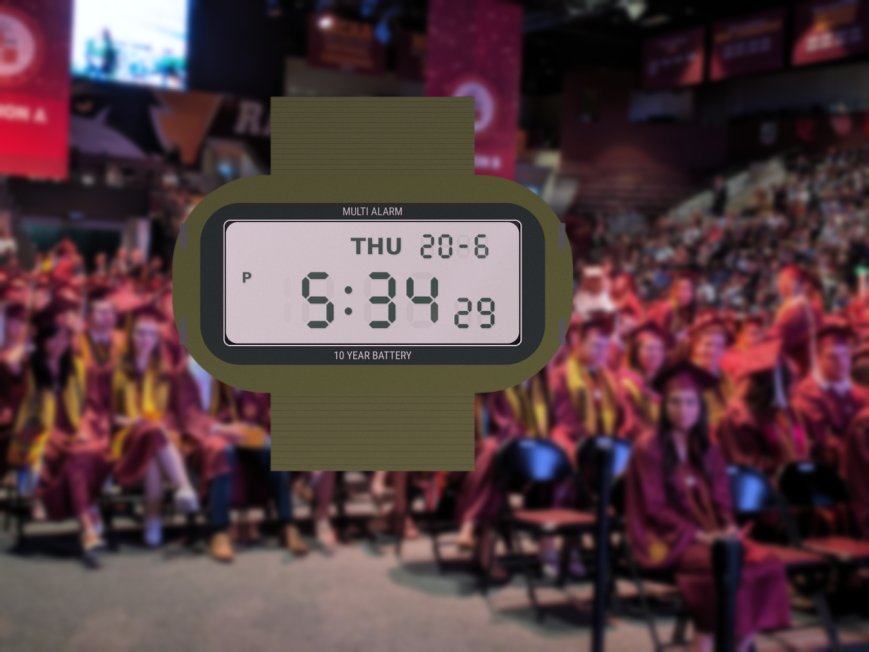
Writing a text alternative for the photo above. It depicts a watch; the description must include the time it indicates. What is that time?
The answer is 5:34:29
